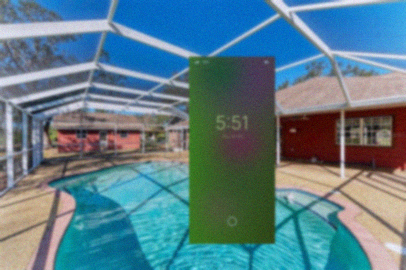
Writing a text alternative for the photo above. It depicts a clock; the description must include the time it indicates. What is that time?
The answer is 5:51
